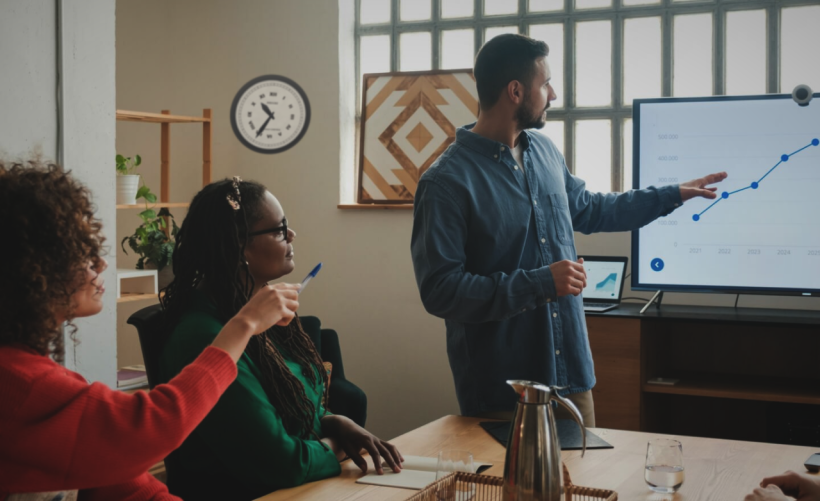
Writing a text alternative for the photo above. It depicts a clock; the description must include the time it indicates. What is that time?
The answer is 10:35
